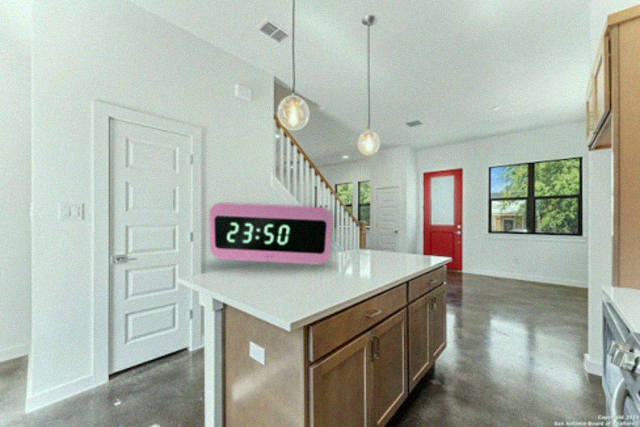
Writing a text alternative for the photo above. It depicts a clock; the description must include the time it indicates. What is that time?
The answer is 23:50
